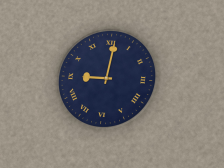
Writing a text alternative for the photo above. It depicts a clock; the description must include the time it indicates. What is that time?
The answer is 9:01
